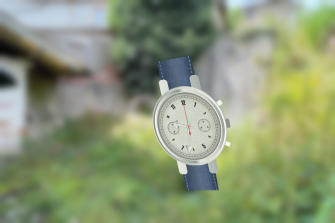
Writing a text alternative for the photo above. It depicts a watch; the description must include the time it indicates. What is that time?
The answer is 9:32
